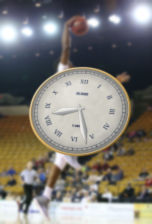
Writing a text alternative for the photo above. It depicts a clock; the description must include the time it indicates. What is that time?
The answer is 8:27
